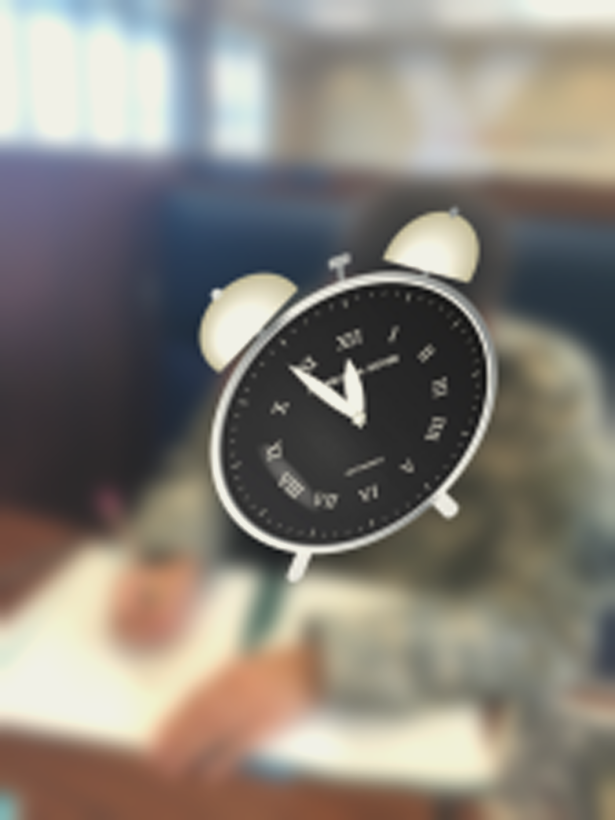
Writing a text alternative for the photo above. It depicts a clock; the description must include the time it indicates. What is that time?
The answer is 11:54
